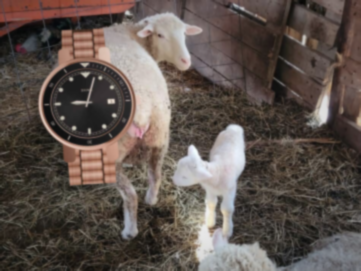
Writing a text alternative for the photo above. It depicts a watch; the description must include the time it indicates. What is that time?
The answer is 9:03
